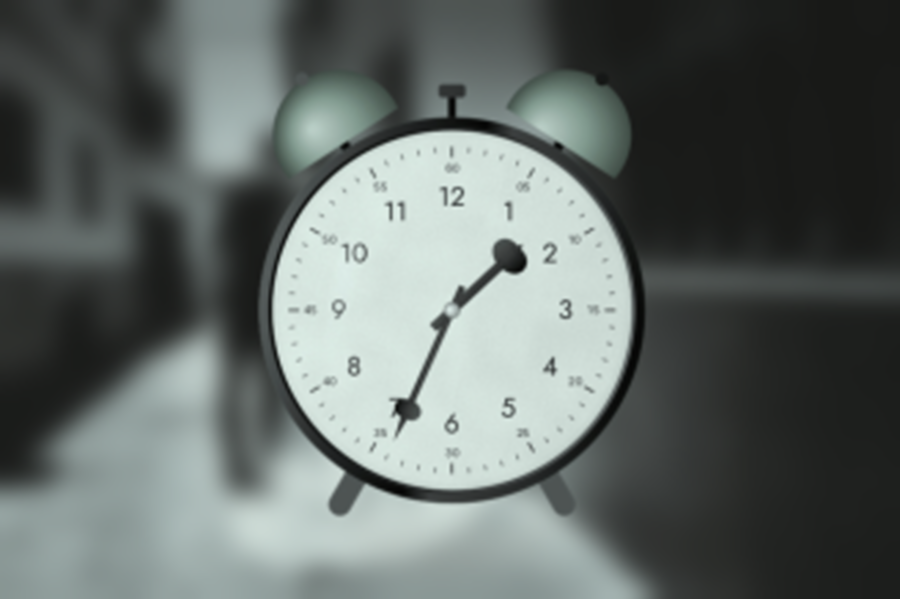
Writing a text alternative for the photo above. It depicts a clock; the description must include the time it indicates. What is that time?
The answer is 1:34
